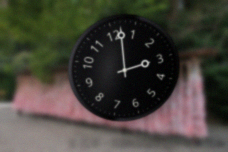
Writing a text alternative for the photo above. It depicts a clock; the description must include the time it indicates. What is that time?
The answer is 3:02
